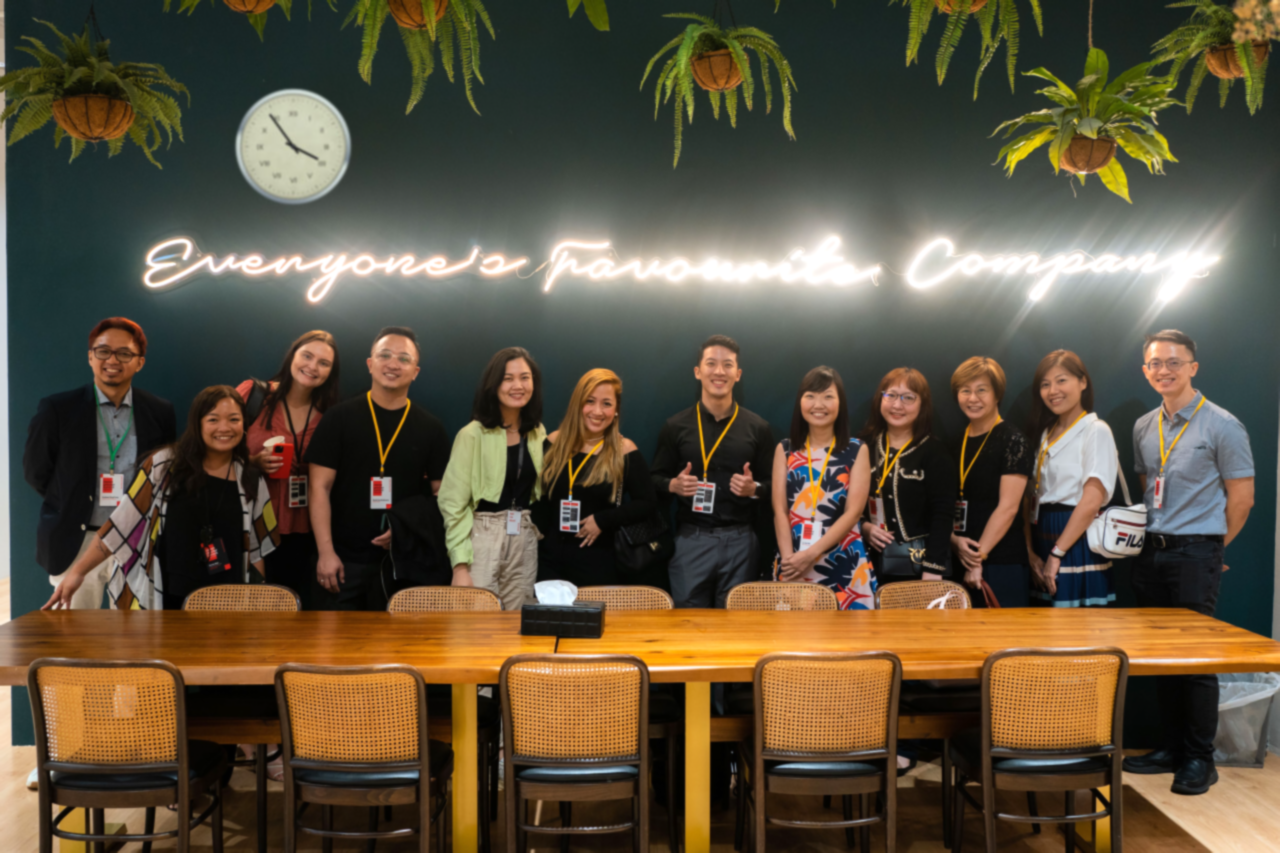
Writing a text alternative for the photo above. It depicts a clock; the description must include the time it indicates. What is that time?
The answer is 3:54
